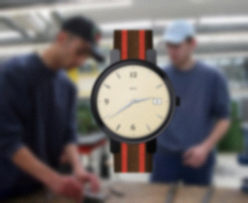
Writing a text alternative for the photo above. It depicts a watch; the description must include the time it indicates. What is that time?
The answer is 2:39
